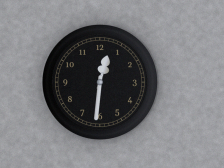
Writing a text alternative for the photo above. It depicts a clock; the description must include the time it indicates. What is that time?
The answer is 12:31
